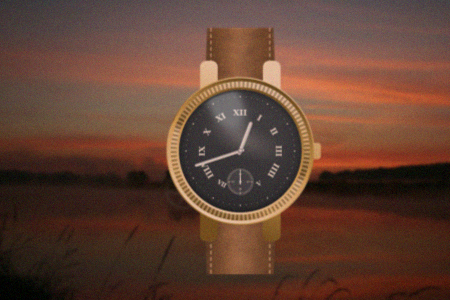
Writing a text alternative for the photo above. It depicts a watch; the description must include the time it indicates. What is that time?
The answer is 12:42
